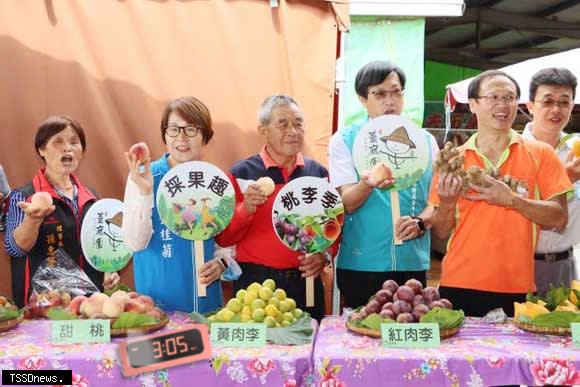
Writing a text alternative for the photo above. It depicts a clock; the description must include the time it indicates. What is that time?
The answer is 3:05
